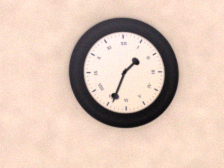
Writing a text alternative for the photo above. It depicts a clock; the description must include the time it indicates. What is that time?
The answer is 1:34
